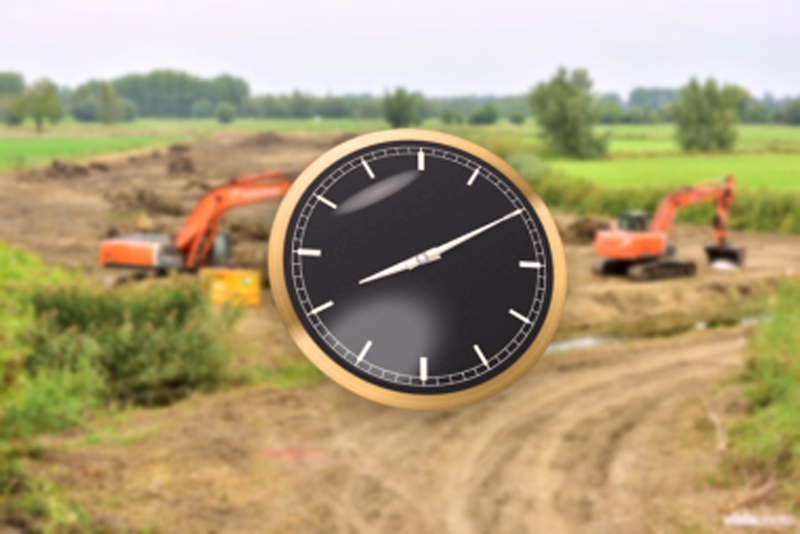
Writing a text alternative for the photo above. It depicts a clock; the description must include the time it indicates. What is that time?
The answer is 8:10
